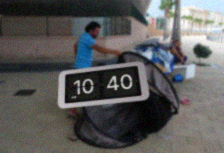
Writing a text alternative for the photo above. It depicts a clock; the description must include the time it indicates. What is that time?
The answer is 10:40
